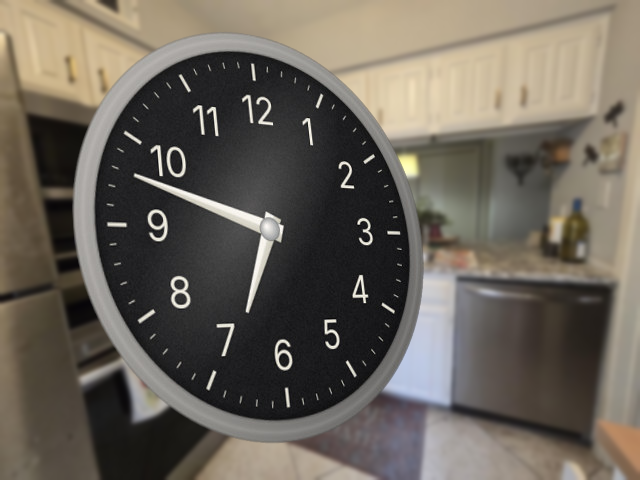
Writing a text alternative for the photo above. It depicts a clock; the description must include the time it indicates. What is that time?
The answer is 6:48
